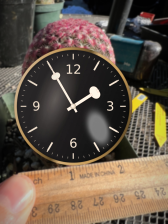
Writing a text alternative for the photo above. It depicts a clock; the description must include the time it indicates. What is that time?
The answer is 1:55
